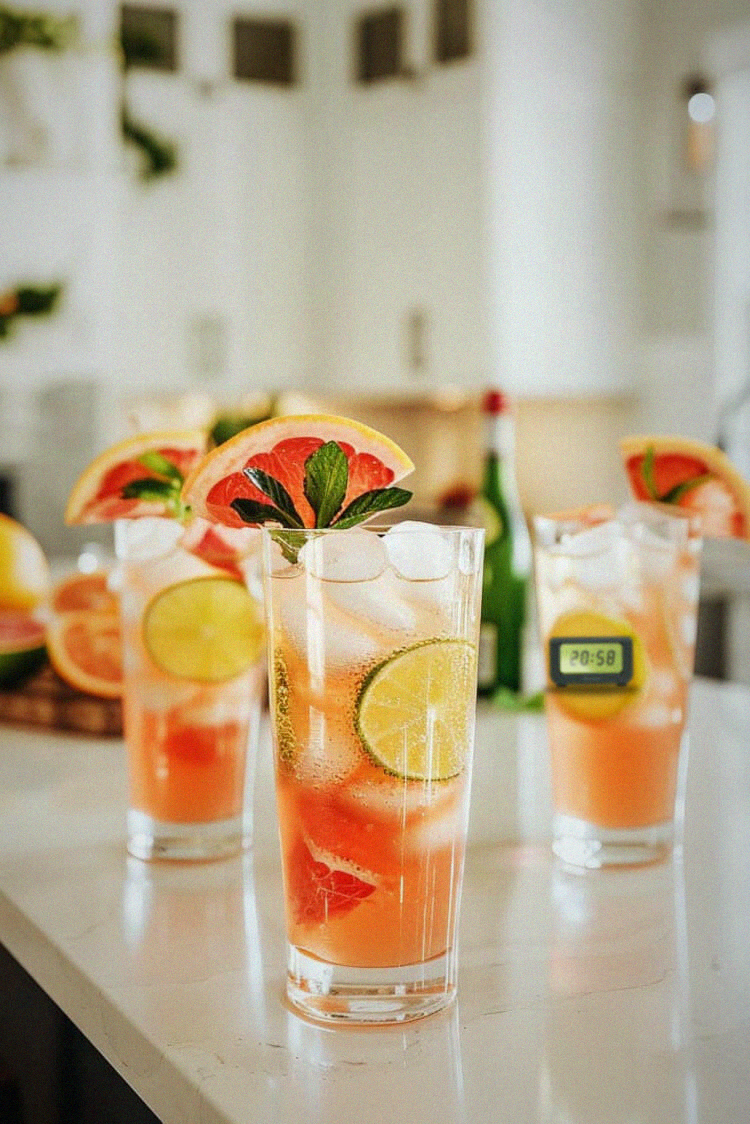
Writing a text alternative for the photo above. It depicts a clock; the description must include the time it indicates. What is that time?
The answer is 20:58
